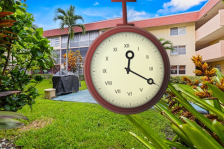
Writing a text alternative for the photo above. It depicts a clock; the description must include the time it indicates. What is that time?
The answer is 12:20
